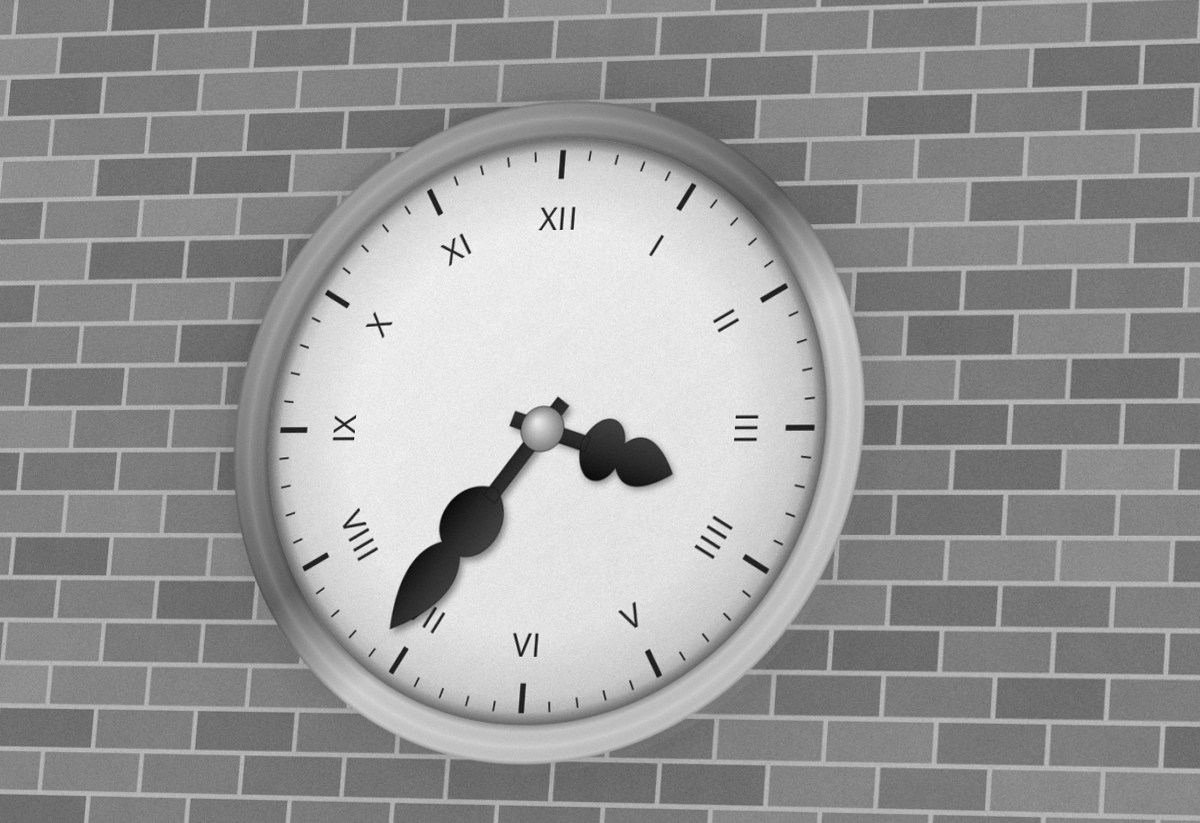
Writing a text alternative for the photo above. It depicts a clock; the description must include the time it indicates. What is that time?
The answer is 3:36
